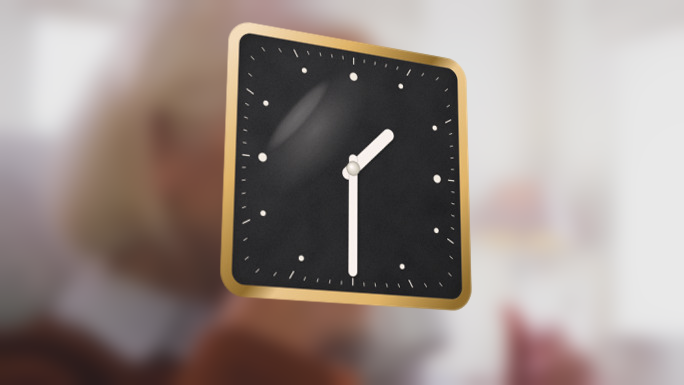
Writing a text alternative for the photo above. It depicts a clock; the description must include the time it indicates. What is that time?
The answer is 1:30
